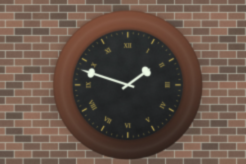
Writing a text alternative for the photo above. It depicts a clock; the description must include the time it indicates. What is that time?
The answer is 1:48
